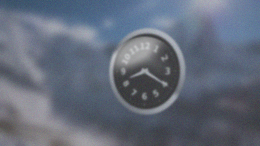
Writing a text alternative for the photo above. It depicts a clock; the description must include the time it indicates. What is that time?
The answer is 8:20
